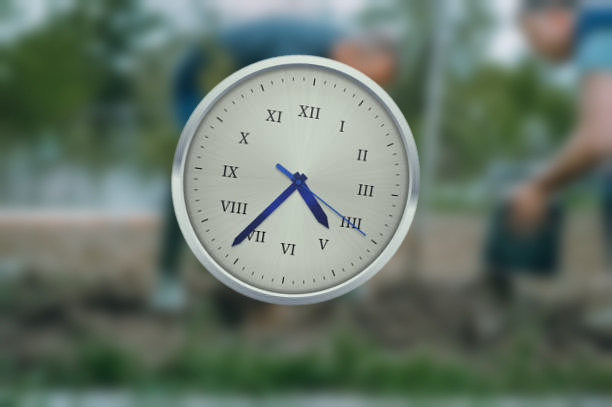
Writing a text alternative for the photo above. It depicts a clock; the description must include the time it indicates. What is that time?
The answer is 4:36:20
